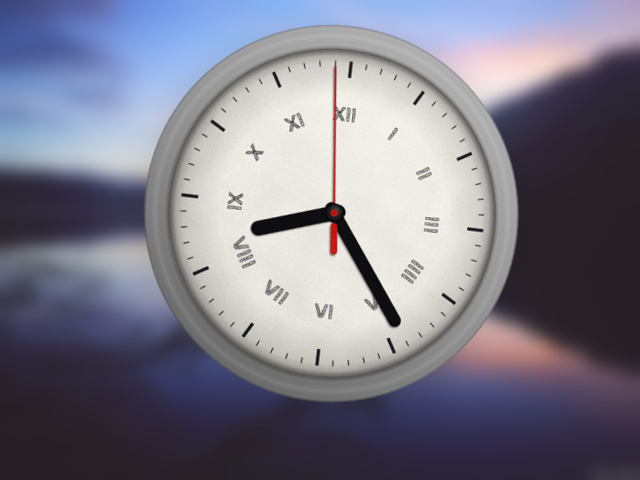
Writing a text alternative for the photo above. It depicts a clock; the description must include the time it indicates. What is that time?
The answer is 8:23:59
